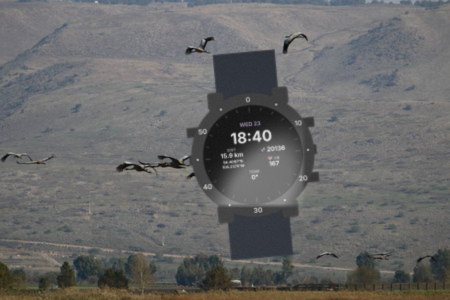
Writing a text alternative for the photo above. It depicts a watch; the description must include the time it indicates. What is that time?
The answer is 18:40
